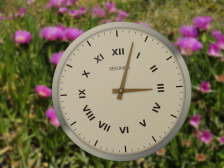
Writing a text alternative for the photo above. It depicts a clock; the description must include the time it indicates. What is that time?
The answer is 3:03
